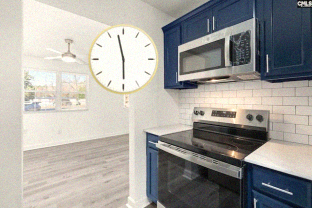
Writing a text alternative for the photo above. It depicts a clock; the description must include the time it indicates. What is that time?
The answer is 5:58
